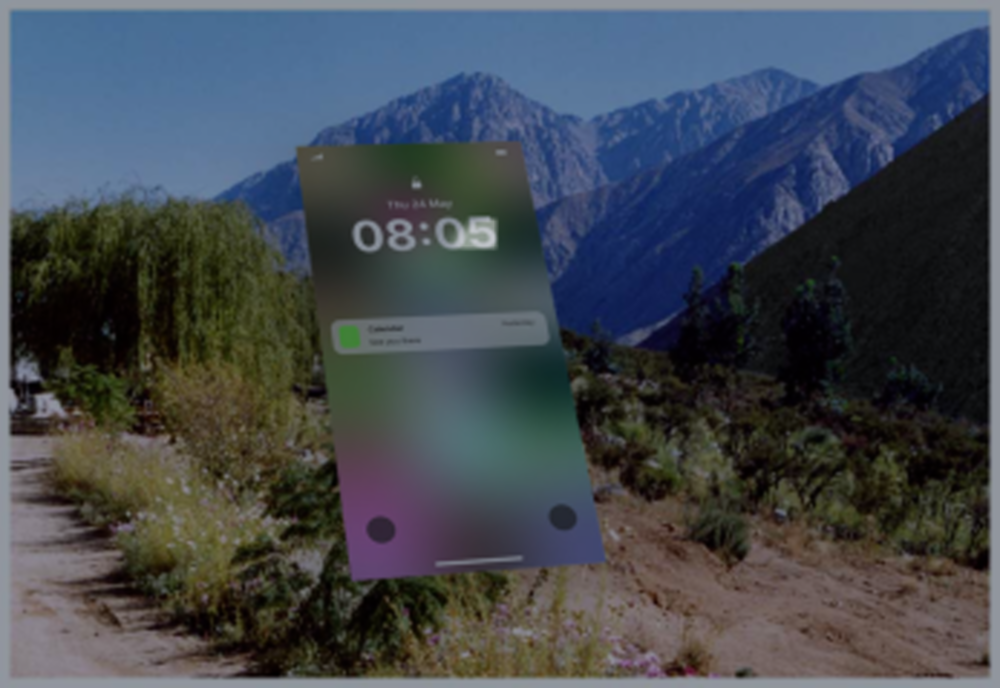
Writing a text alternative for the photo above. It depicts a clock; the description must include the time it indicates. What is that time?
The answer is 8:05
